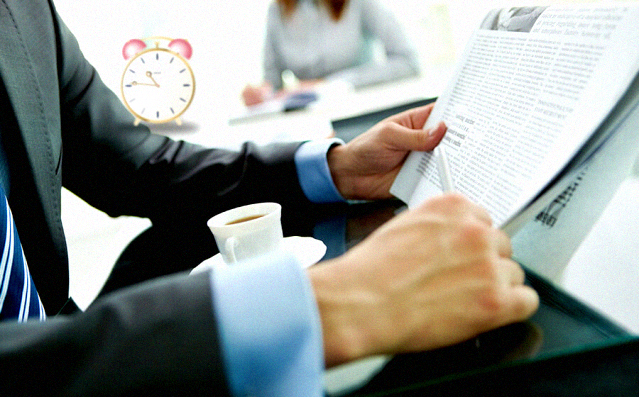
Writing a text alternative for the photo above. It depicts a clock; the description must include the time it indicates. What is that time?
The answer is 10:46
